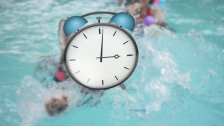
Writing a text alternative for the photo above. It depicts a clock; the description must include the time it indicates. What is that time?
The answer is 3:01
